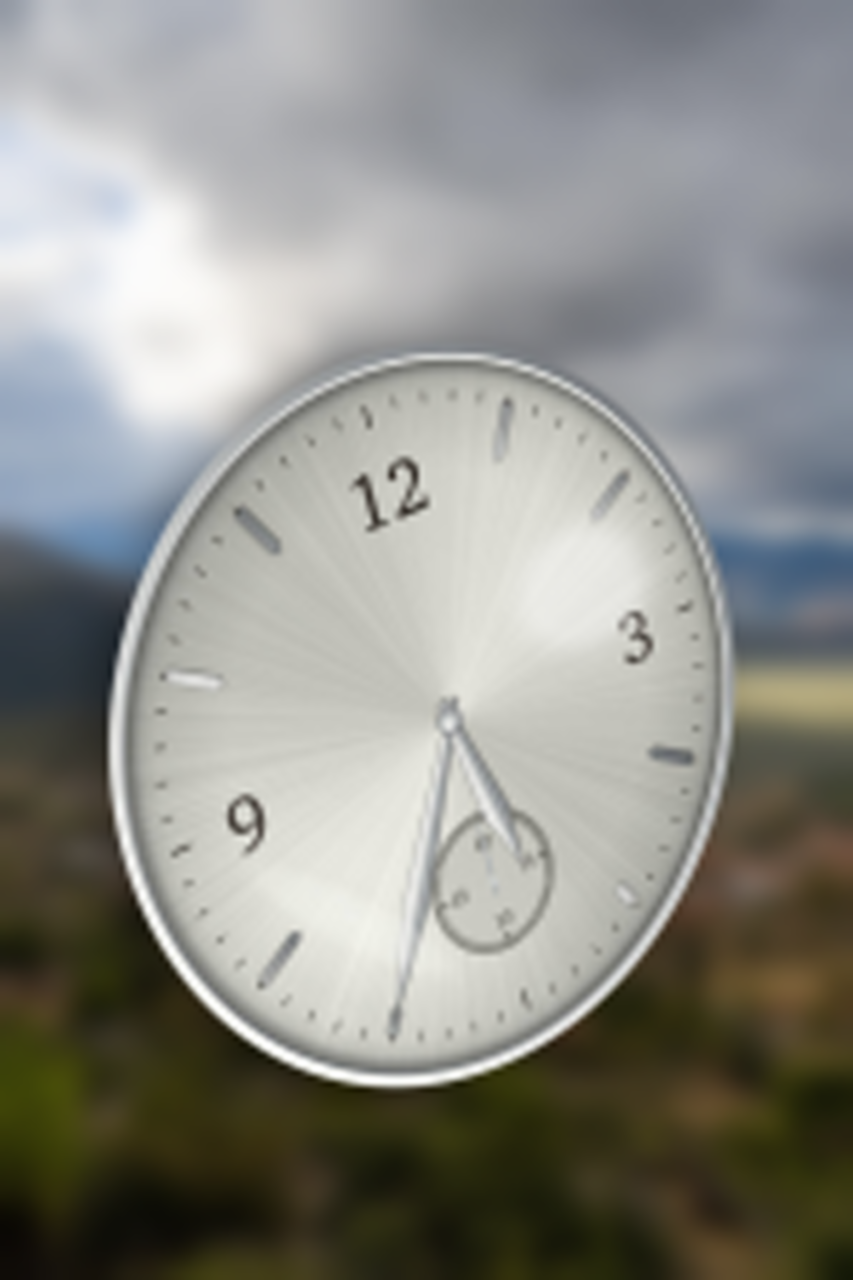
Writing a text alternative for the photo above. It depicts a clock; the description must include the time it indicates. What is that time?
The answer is 5:35
